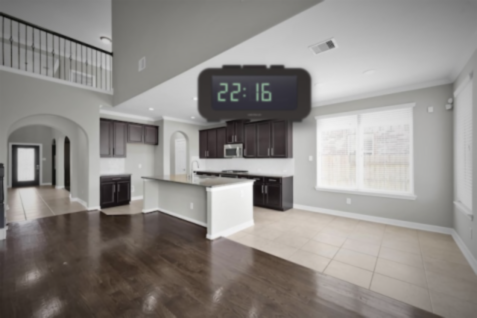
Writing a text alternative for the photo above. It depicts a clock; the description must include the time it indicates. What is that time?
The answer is 22:16
